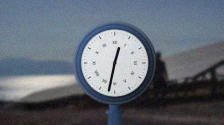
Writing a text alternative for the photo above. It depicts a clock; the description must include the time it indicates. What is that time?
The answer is 12:32
